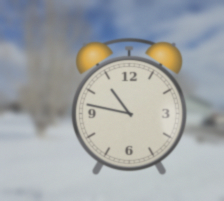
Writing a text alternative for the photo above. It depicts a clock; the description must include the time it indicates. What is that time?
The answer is 10:47
